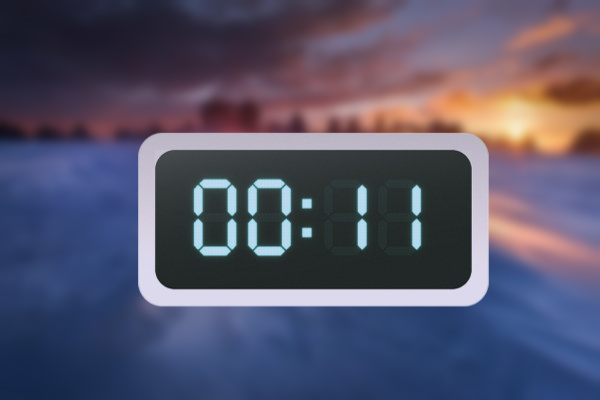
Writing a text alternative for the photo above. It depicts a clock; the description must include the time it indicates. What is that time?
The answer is 0:11
